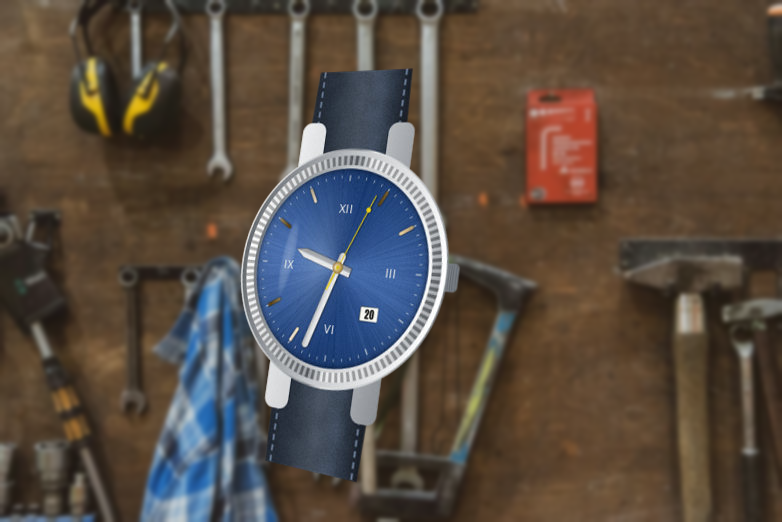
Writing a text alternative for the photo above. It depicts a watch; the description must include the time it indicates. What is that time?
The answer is 9:33:04
